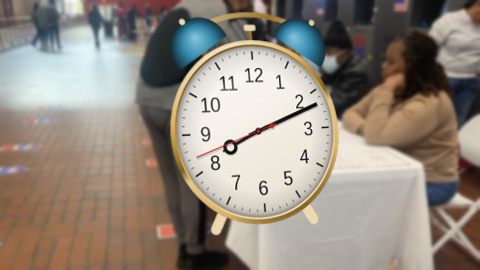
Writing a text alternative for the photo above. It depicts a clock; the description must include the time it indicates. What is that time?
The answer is 8:11:42
